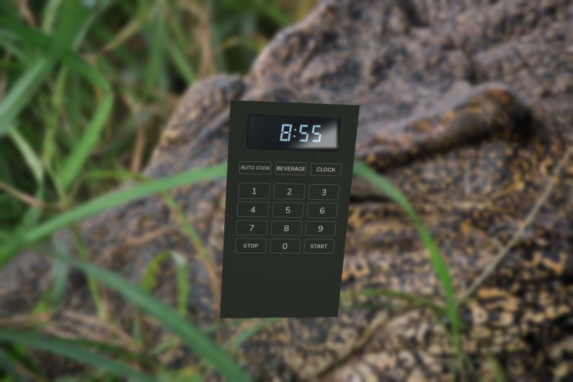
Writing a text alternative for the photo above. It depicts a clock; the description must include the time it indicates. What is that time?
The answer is 8:55
